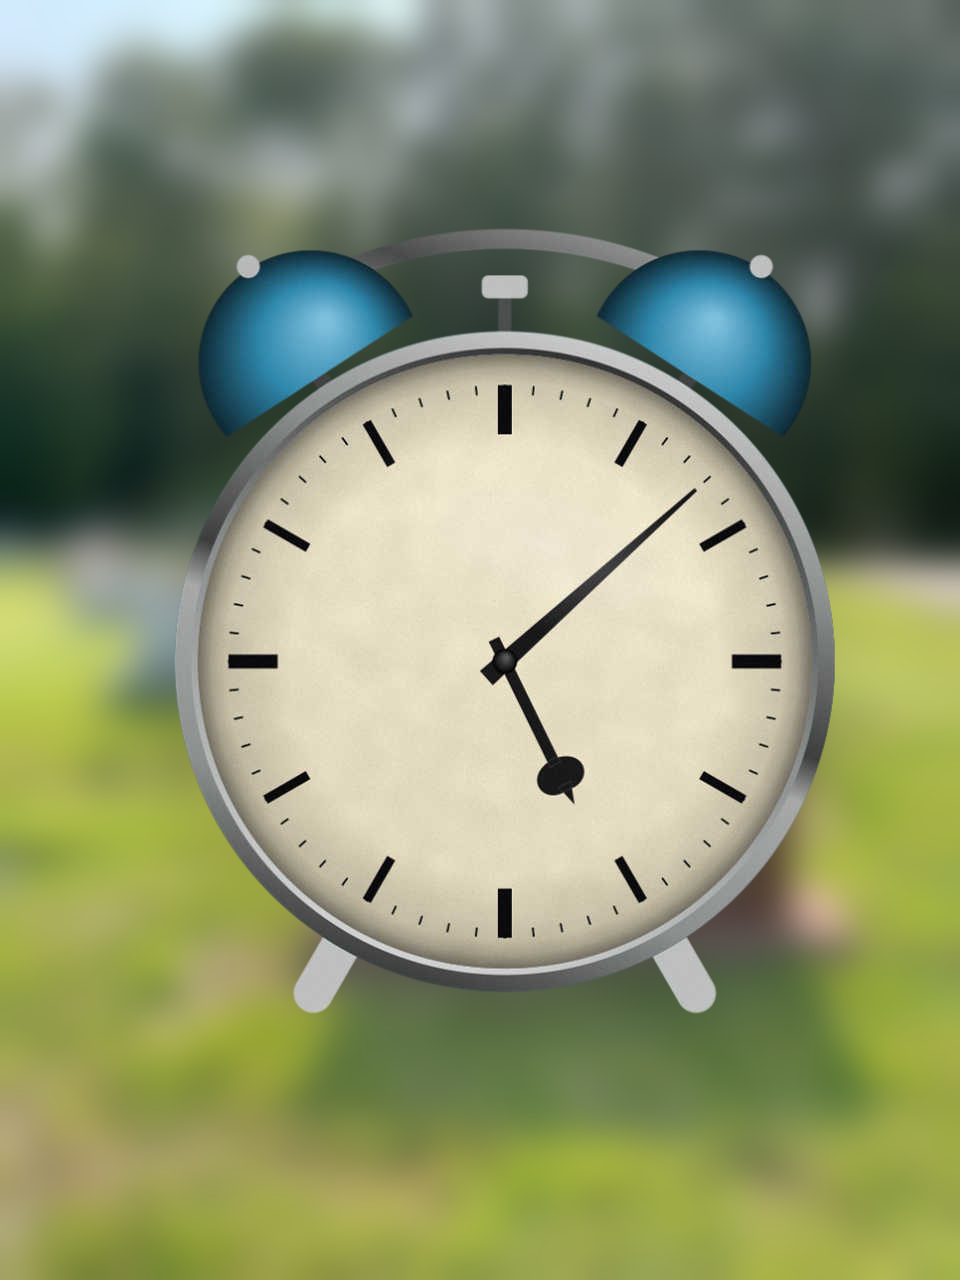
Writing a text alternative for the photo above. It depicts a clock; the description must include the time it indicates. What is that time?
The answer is 5:08
